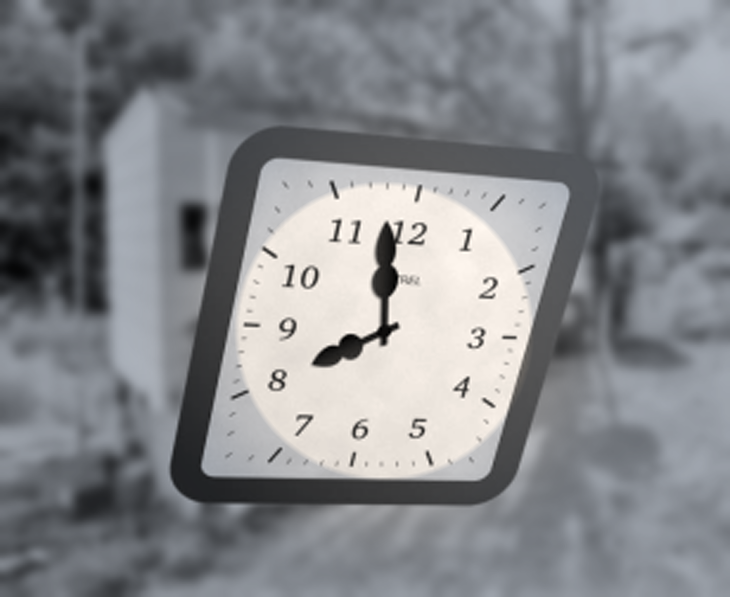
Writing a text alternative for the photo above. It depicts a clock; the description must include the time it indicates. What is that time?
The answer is 7:58
